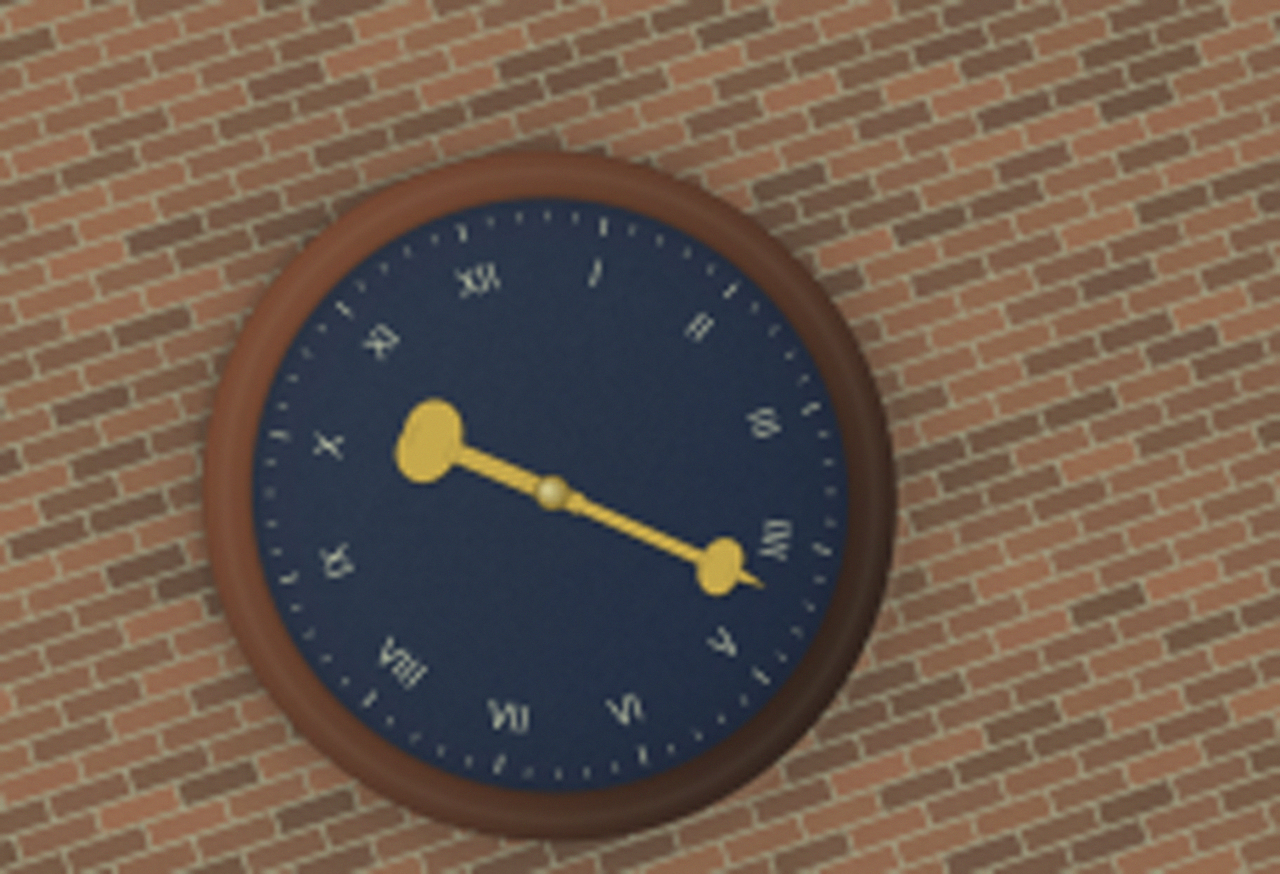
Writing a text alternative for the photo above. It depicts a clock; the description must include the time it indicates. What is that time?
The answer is 10:22
